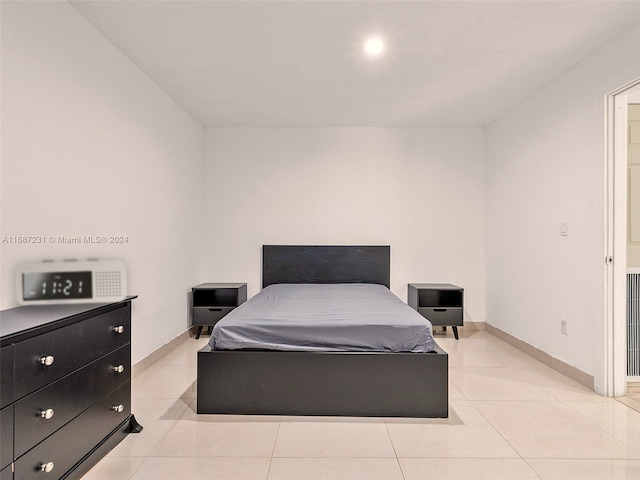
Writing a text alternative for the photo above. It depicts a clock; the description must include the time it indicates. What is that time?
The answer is 11:21
